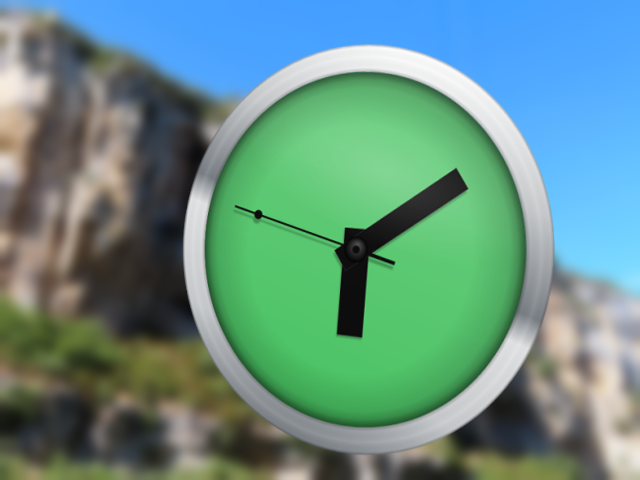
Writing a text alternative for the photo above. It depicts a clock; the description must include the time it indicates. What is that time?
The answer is 6:09:48
